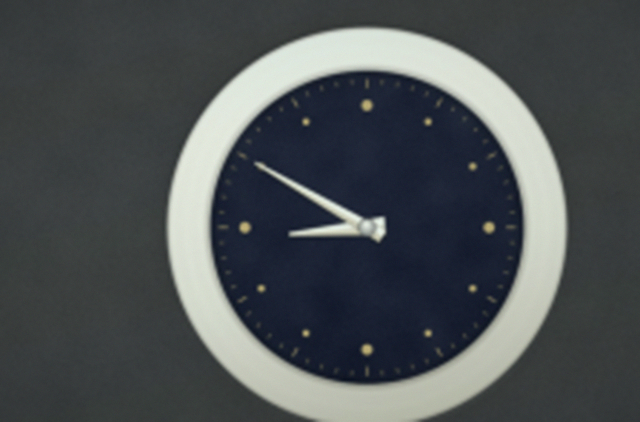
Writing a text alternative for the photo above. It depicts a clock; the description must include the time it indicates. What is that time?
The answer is 8:50
